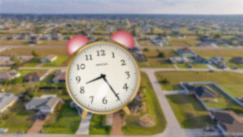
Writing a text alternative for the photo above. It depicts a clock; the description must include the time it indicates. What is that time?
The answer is 8:25
